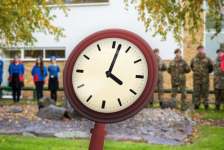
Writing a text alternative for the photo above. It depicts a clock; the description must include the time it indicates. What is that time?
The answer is 4:02
